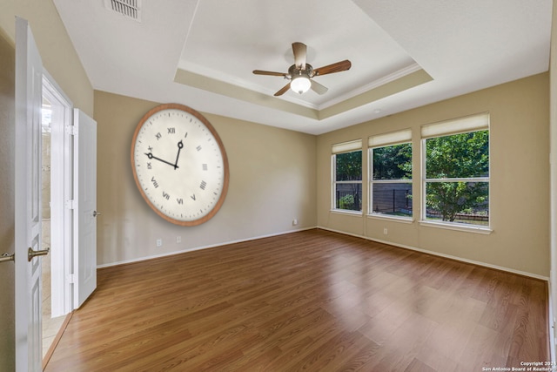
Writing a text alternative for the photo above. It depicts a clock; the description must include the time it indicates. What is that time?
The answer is 12:48
